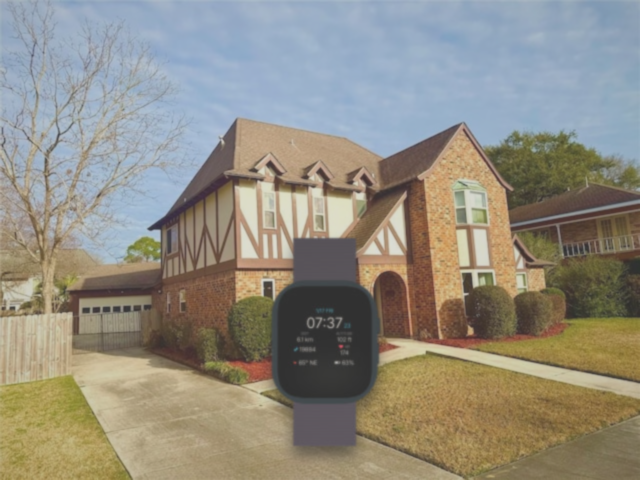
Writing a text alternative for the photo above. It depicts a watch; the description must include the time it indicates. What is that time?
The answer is 7:37
